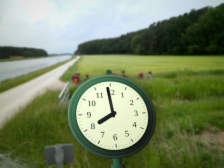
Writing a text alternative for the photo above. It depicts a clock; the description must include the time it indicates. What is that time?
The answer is 7:59
